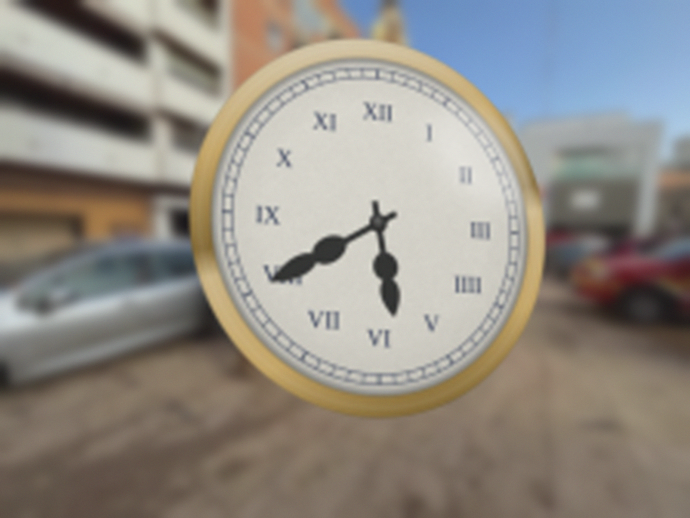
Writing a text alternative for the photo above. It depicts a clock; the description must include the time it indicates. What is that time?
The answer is 5:40
